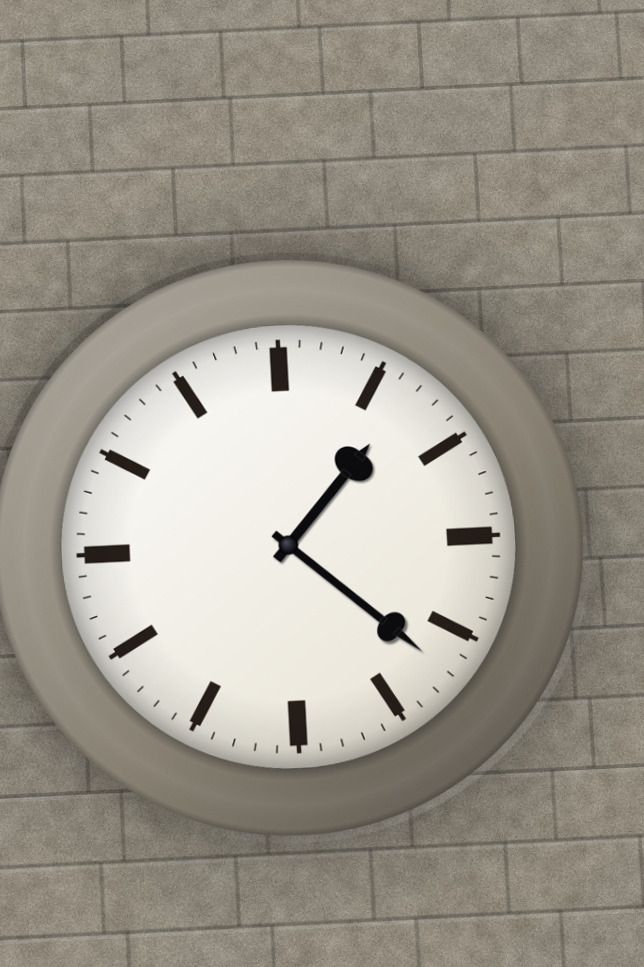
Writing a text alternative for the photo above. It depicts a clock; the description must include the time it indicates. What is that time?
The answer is 1:22
